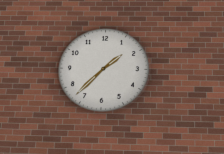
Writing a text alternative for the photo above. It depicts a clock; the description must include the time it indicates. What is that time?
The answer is 1:37
